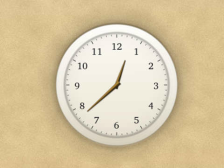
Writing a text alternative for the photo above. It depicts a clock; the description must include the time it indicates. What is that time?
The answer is 12:38
